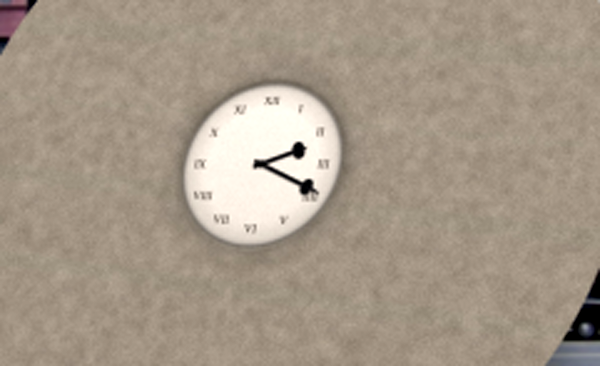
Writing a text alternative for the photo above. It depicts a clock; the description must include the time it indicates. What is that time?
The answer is 2:19
